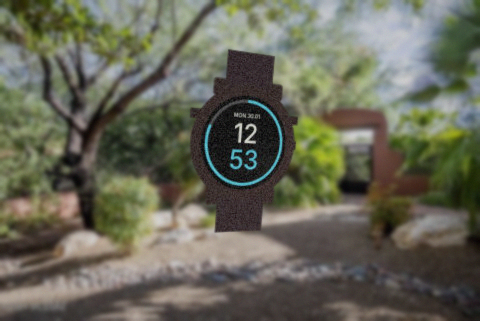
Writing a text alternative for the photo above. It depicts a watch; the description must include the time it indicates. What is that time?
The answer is 12:53
